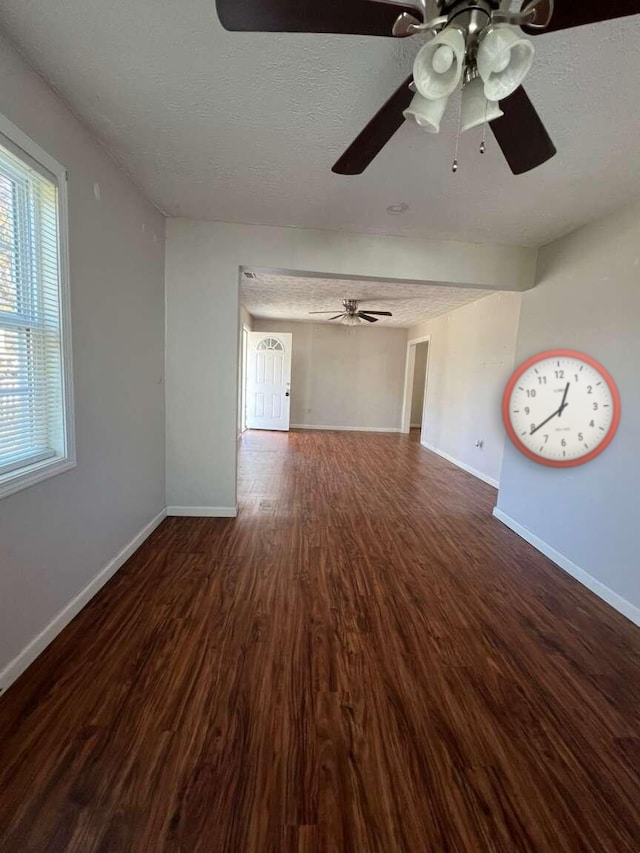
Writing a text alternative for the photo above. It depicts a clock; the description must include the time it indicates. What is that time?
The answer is 12:39
